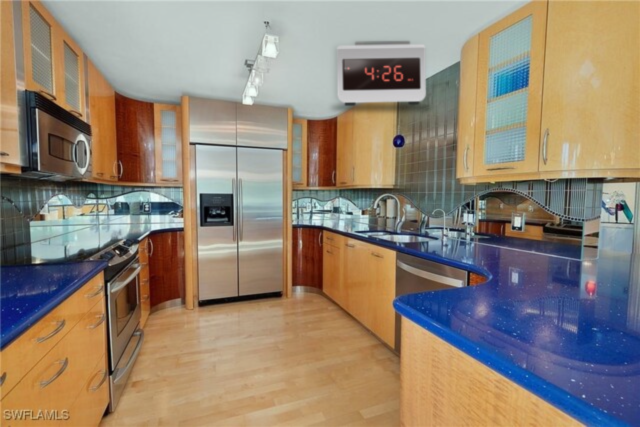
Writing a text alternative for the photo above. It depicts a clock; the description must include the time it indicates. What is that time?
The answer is 4:26
